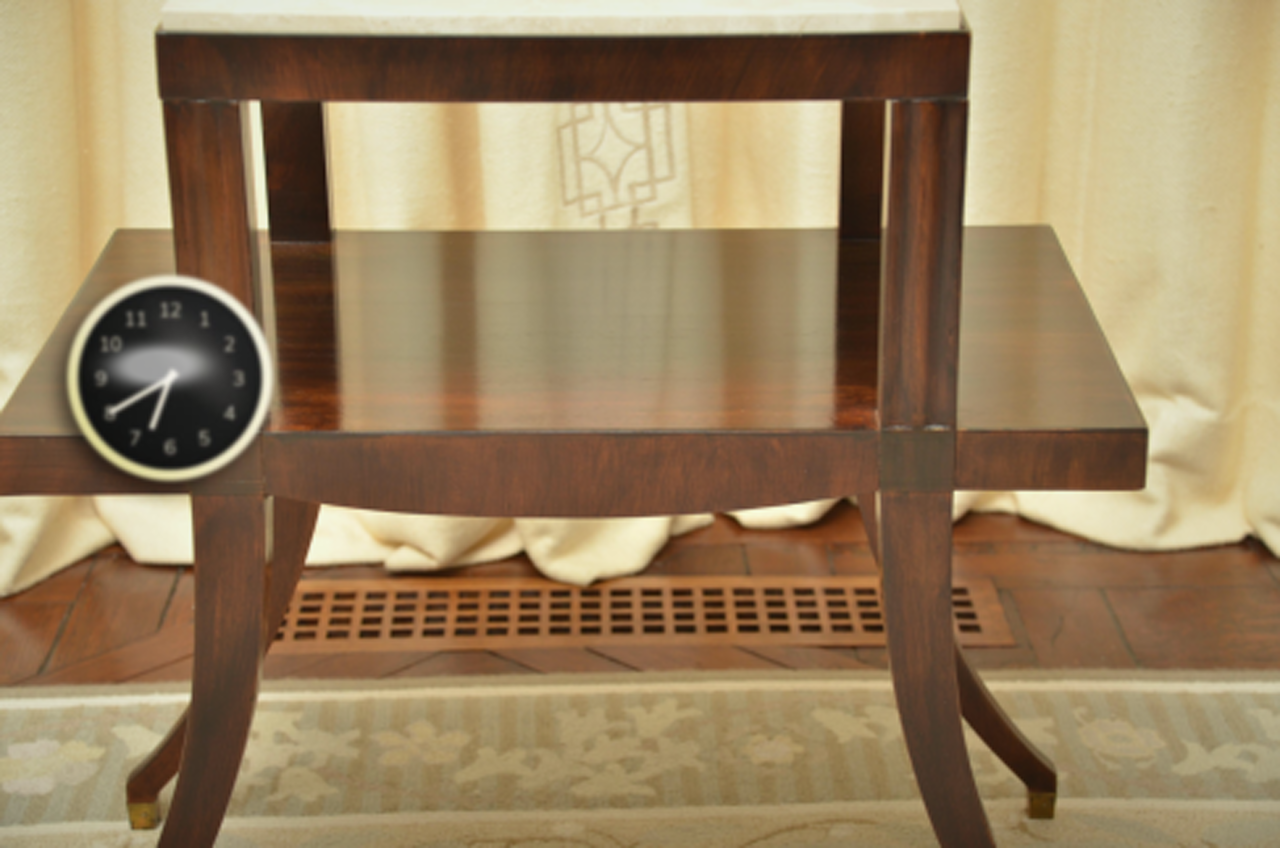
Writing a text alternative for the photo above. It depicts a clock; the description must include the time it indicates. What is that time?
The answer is 6:40
